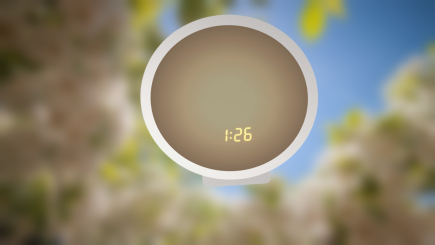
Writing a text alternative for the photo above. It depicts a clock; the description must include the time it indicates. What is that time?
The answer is 1:26
